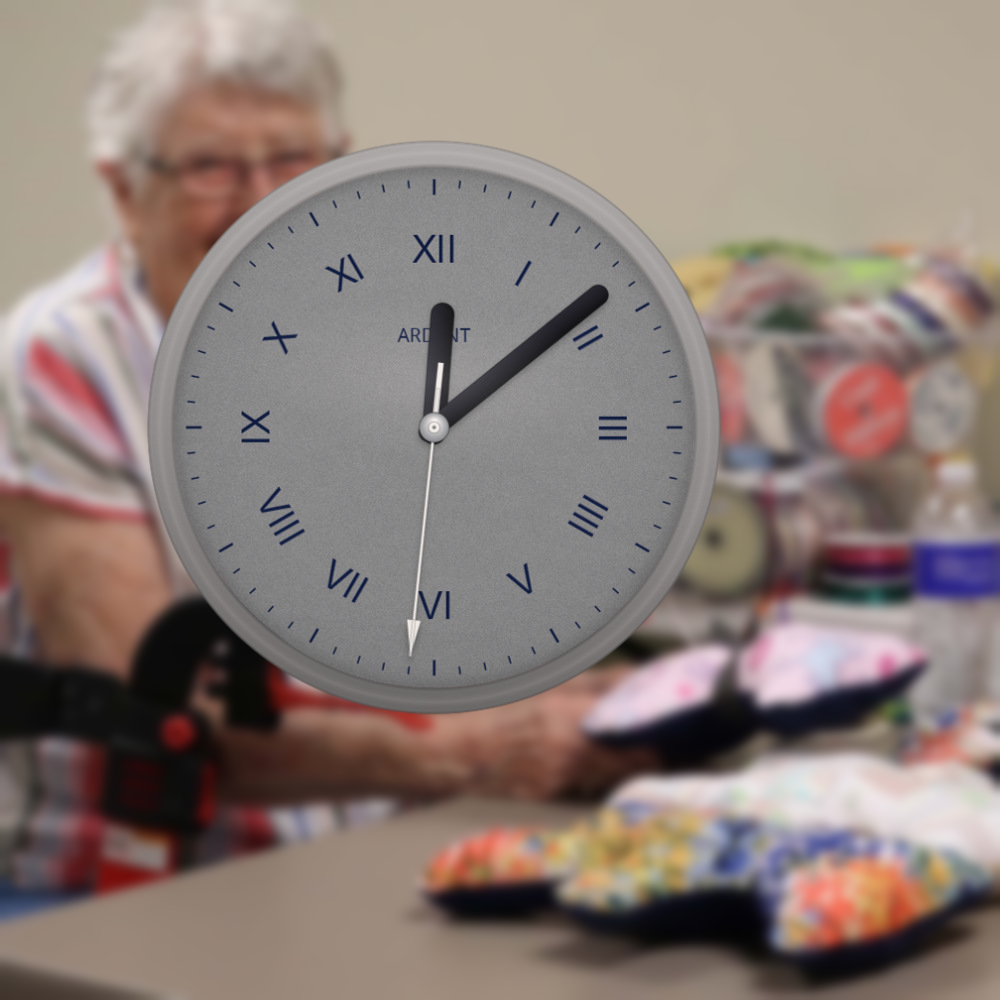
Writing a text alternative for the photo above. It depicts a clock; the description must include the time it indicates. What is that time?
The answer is 12:08:31
